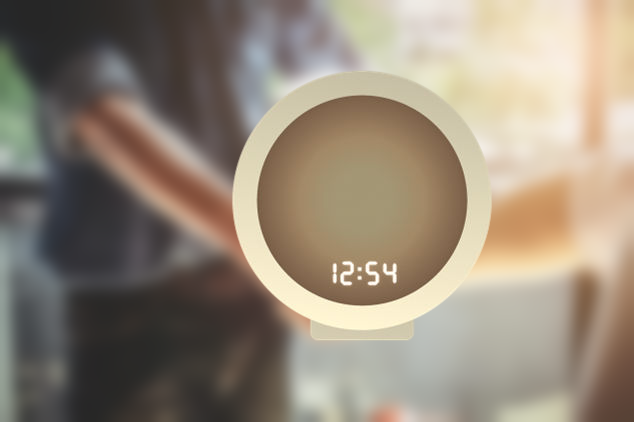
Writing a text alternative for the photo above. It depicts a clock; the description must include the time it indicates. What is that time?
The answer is 12:54
